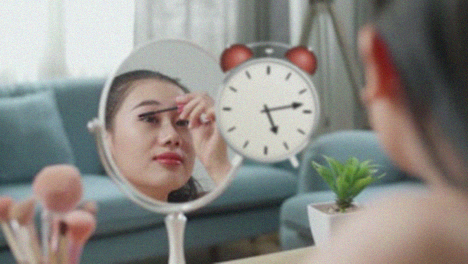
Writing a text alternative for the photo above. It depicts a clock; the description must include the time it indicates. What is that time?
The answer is 5:13
